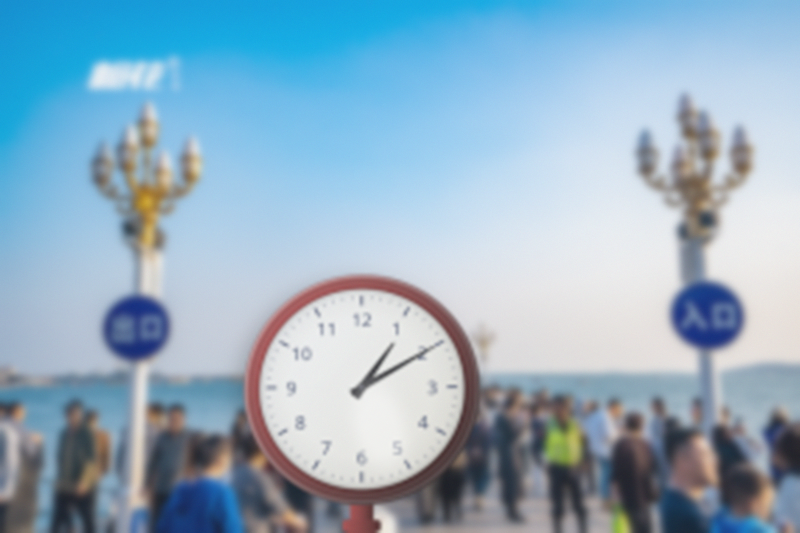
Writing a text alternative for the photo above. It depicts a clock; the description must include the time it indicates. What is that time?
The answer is 1:10
